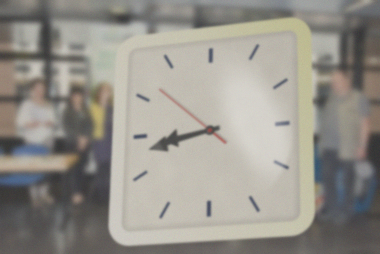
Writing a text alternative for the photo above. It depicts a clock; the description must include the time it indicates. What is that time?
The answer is 8:42:52
